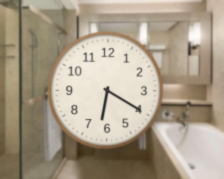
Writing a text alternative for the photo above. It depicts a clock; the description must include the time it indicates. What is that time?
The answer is 6:20
